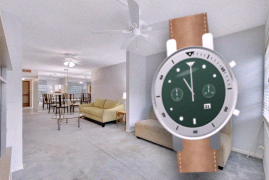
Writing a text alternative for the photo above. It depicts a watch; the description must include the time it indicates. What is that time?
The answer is 11:00
